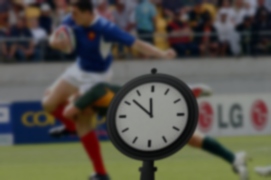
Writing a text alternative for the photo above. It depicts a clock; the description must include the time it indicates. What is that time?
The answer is 11:52
